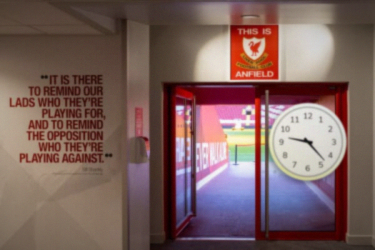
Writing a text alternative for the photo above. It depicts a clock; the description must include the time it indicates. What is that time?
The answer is 9:23
